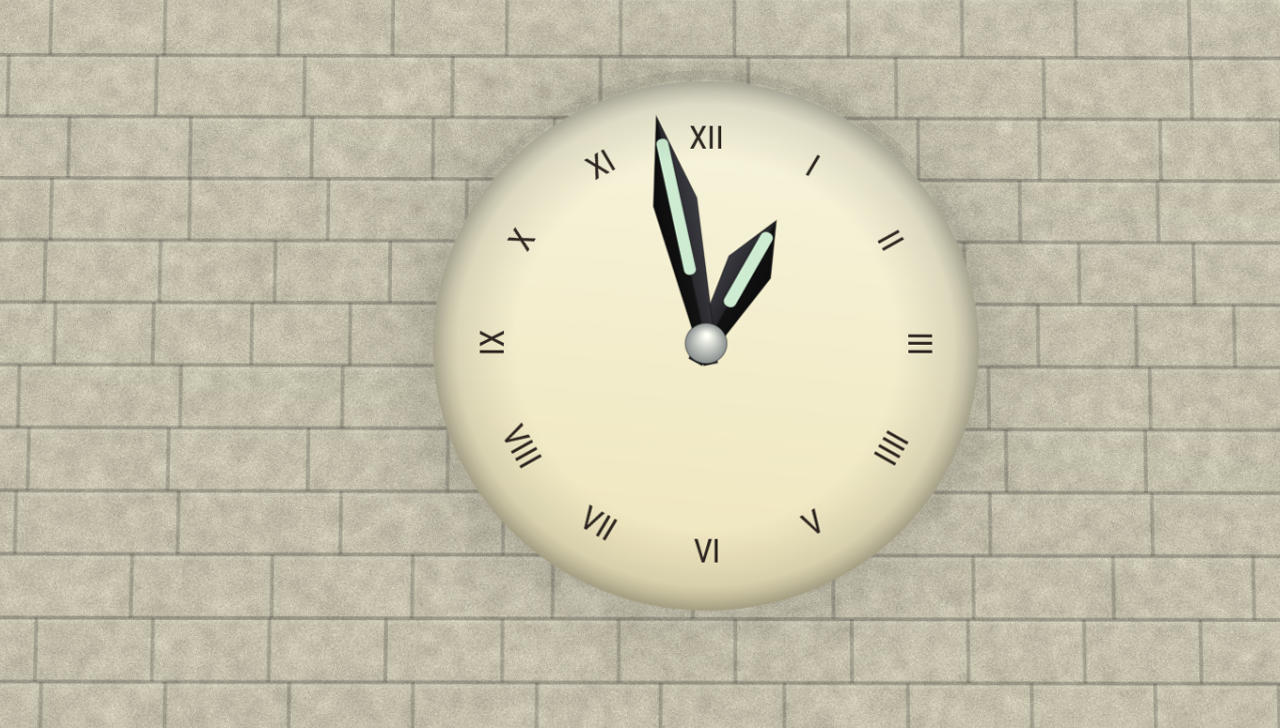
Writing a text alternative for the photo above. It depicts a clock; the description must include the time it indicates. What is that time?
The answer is 12:58
